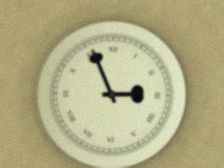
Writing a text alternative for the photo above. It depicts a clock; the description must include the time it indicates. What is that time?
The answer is 2:56
